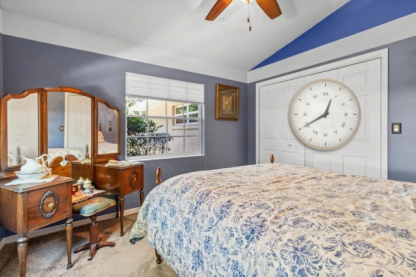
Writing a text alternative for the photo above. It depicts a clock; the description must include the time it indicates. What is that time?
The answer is 12:40
